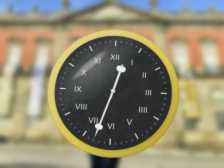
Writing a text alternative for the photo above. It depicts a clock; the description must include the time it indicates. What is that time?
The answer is 12:33
